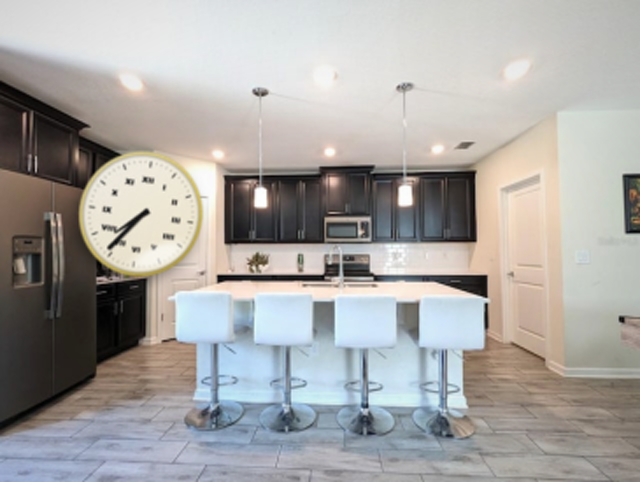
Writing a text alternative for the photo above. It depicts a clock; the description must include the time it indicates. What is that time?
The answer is 7:36
